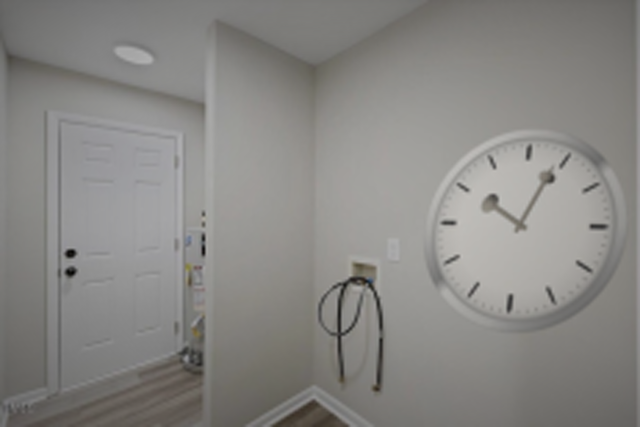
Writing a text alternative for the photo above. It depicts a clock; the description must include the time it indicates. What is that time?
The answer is 10:04
